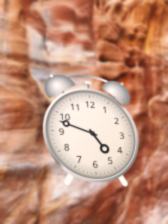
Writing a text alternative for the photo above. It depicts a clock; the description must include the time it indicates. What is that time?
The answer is 4:48
